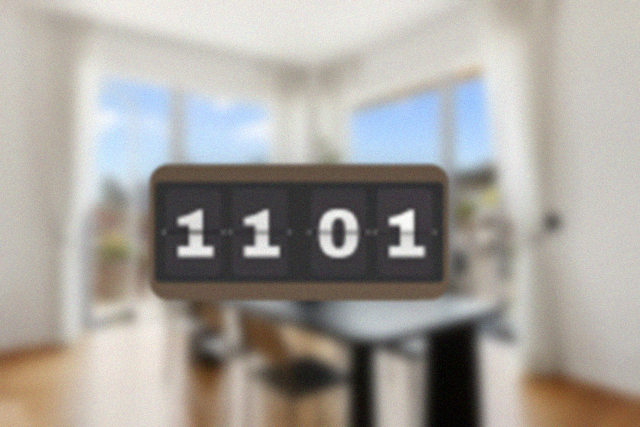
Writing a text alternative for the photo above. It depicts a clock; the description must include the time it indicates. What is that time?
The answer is 11:01
